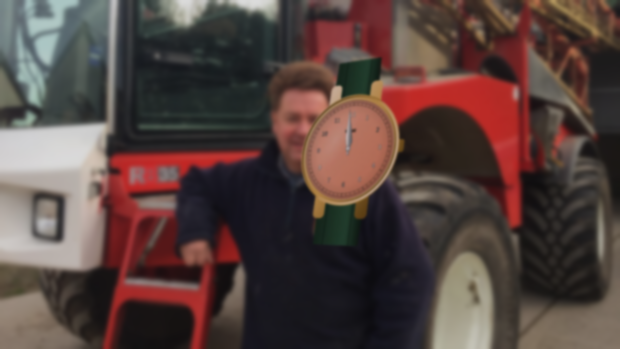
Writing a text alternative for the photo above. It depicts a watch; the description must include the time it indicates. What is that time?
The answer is 11:59
